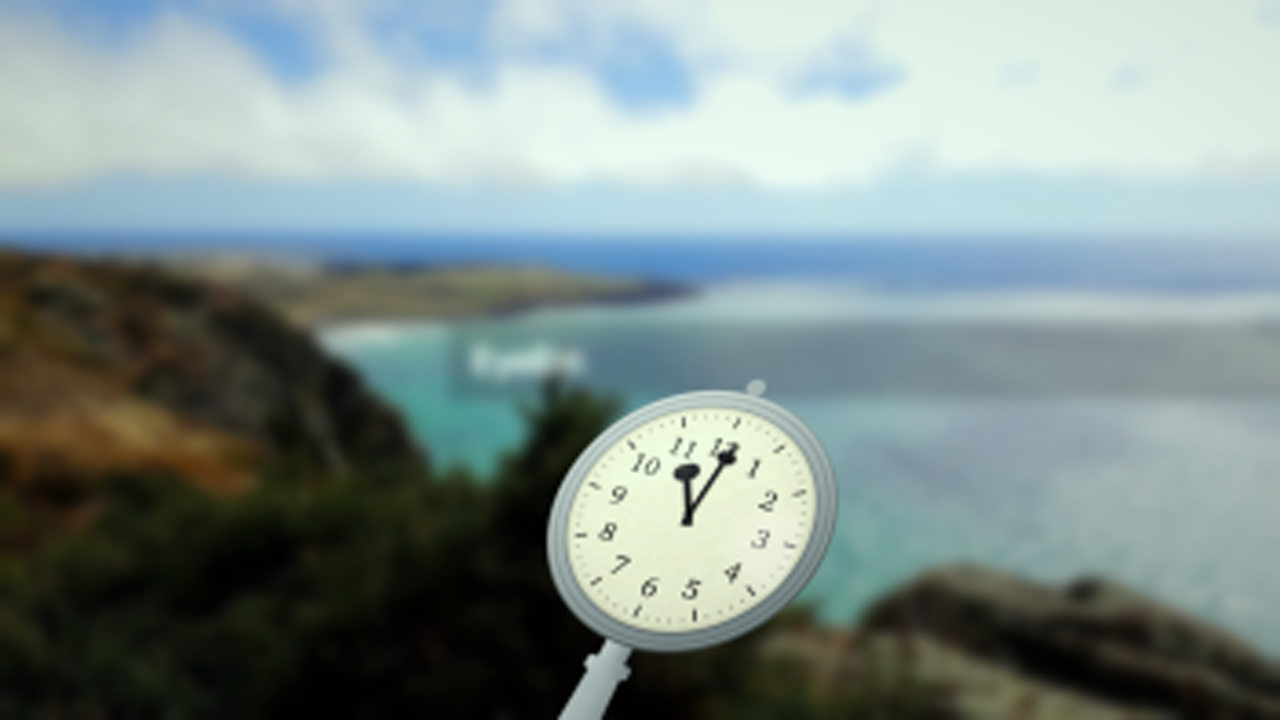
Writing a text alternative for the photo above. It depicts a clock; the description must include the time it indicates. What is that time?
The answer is 11:01
